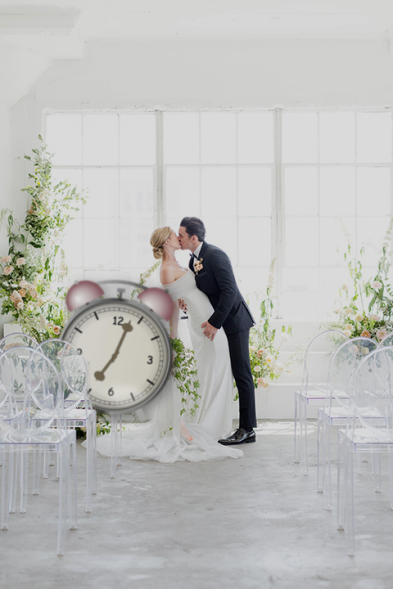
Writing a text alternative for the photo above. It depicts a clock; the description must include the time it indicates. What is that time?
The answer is 7:03
